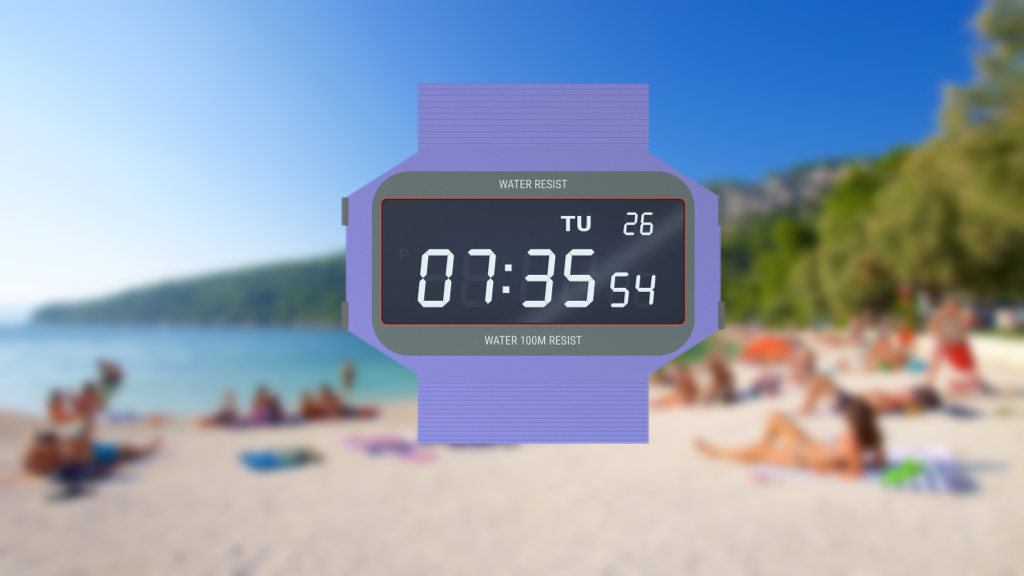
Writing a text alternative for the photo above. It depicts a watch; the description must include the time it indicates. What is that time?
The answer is 7:35:54
